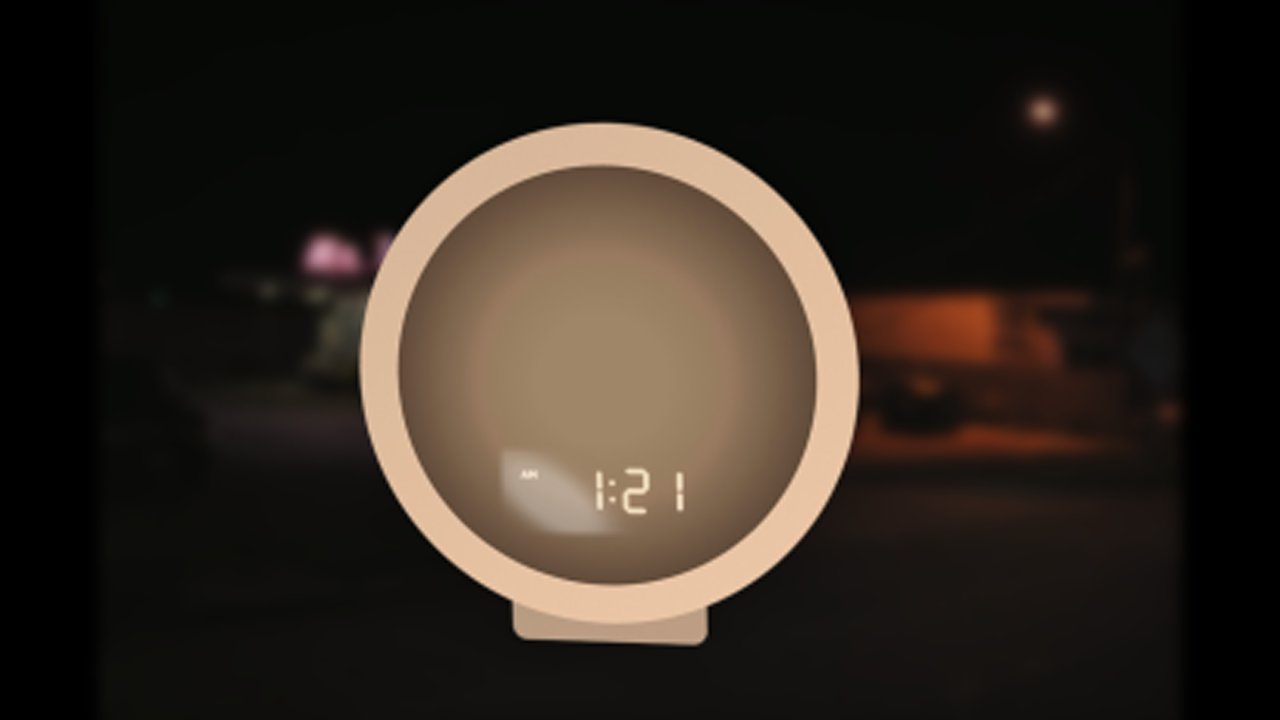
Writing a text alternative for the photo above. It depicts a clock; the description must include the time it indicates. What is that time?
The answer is 1:21
